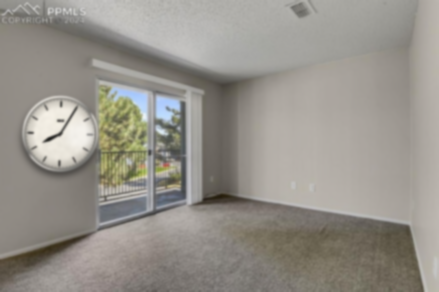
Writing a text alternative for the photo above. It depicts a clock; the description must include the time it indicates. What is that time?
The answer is 8:05
